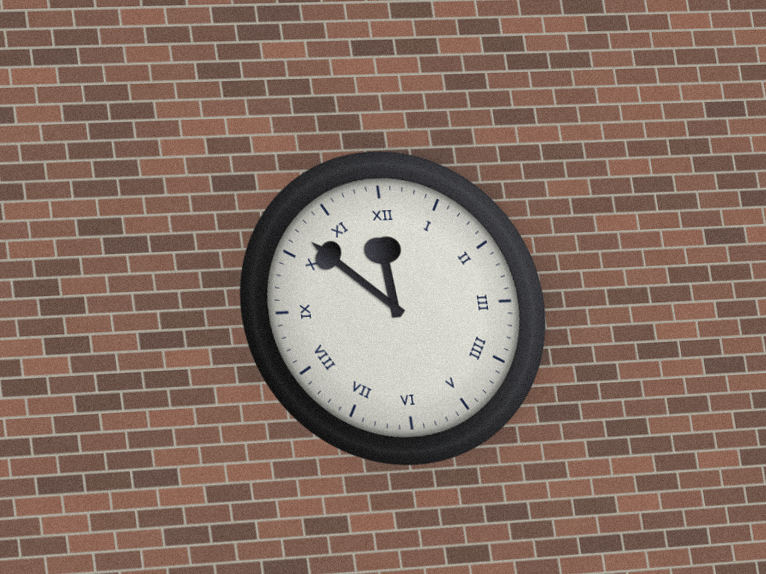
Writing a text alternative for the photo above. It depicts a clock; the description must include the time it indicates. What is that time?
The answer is 11:52
